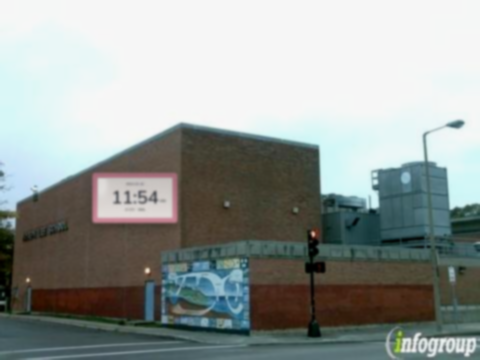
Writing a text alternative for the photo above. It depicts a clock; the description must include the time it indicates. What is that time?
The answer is 11:54
